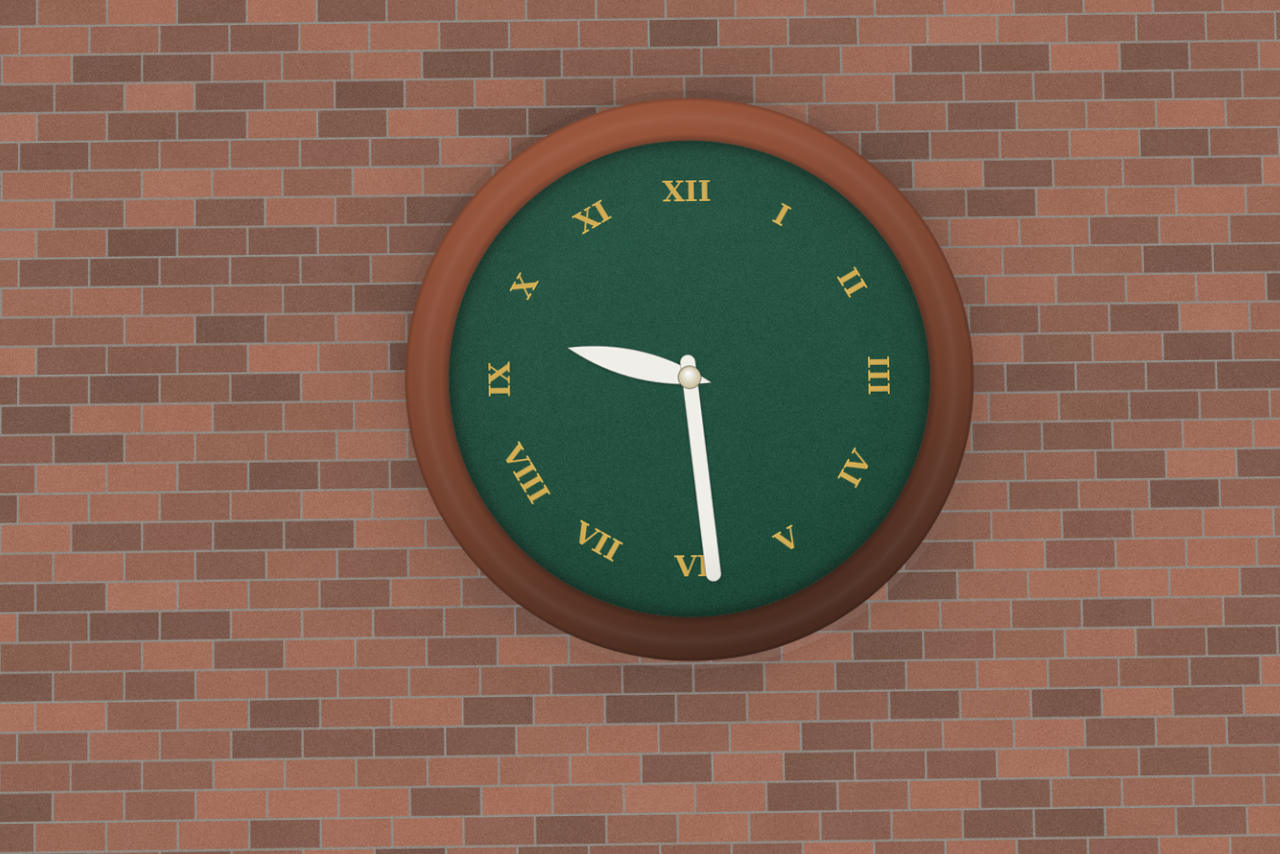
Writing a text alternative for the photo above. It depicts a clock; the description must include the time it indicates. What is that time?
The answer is 9:29
